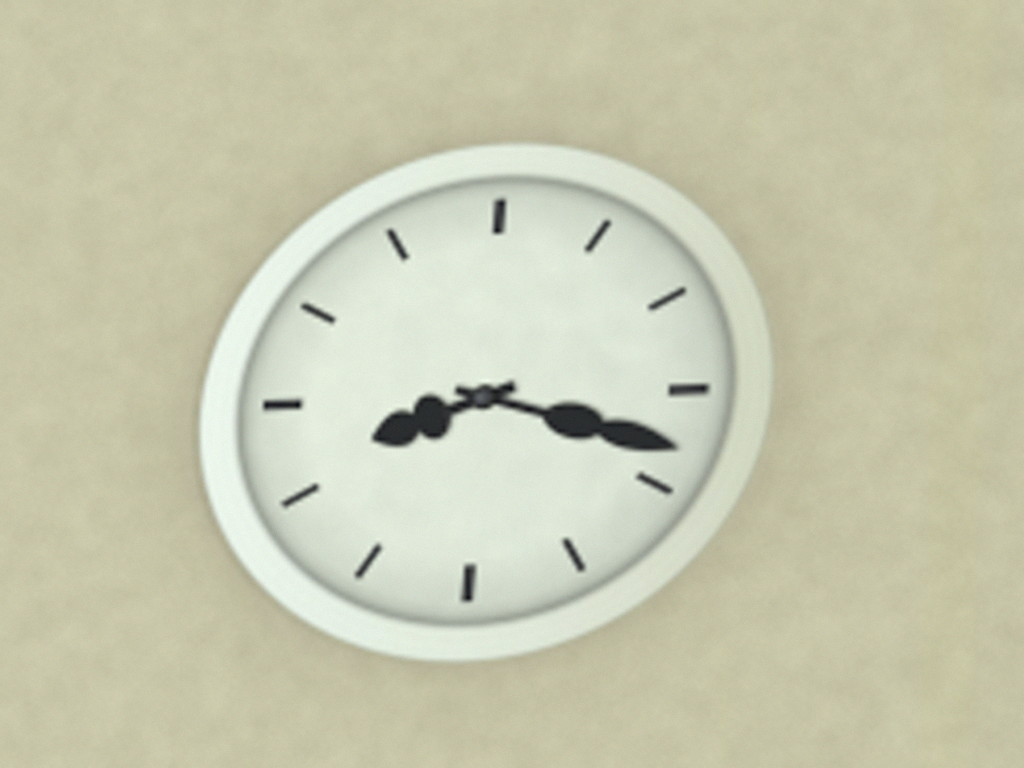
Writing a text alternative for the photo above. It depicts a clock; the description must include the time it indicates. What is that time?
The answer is 8:18
